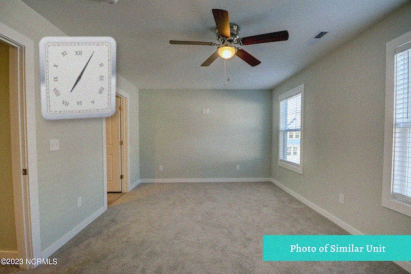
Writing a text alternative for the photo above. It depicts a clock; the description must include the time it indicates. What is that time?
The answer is 7:05
